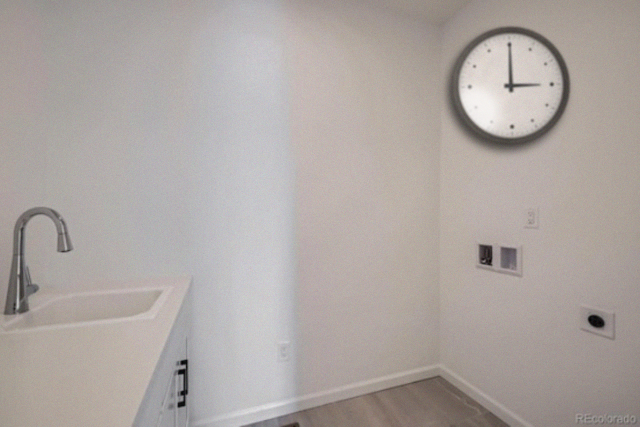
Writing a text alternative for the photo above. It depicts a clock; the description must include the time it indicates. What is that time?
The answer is 3:00
